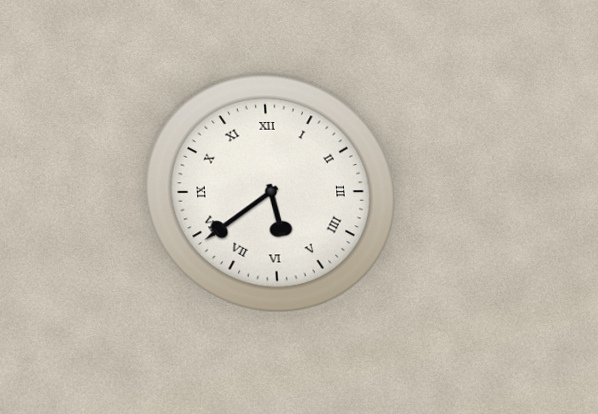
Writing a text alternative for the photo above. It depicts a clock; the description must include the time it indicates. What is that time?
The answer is 5:39
